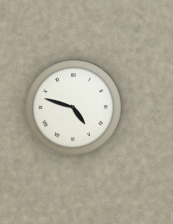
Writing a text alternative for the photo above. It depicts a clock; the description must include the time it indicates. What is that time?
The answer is 4:48
